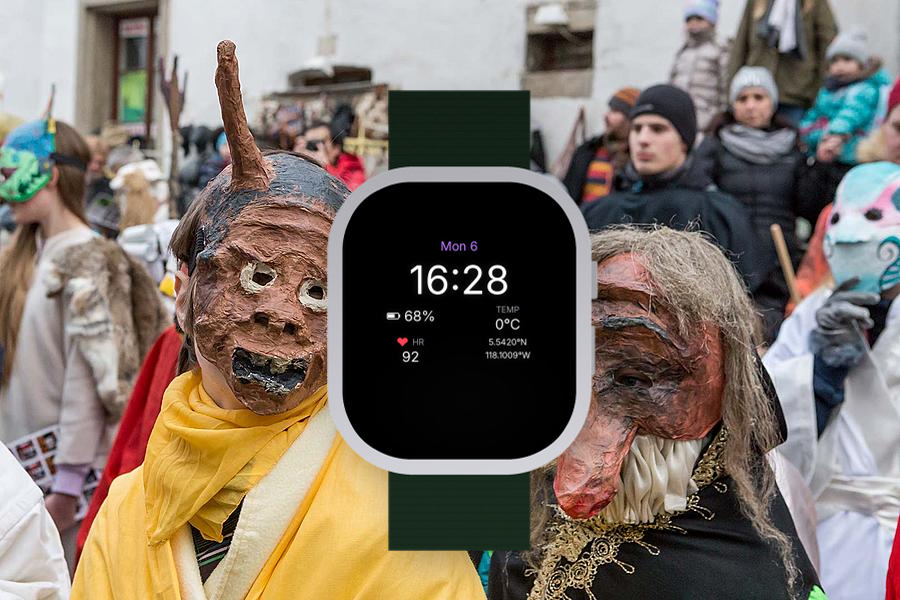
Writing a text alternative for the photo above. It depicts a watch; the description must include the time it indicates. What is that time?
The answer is 16:28
